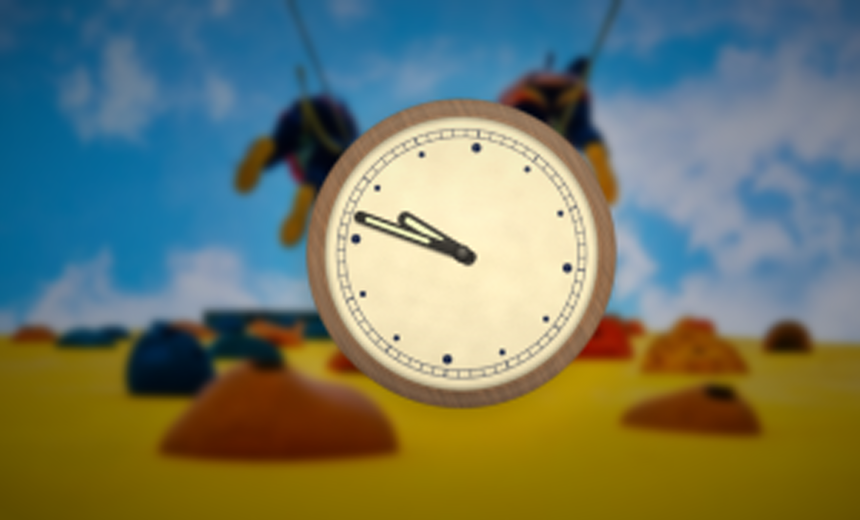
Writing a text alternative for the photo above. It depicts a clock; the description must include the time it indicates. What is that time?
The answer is 9:47
